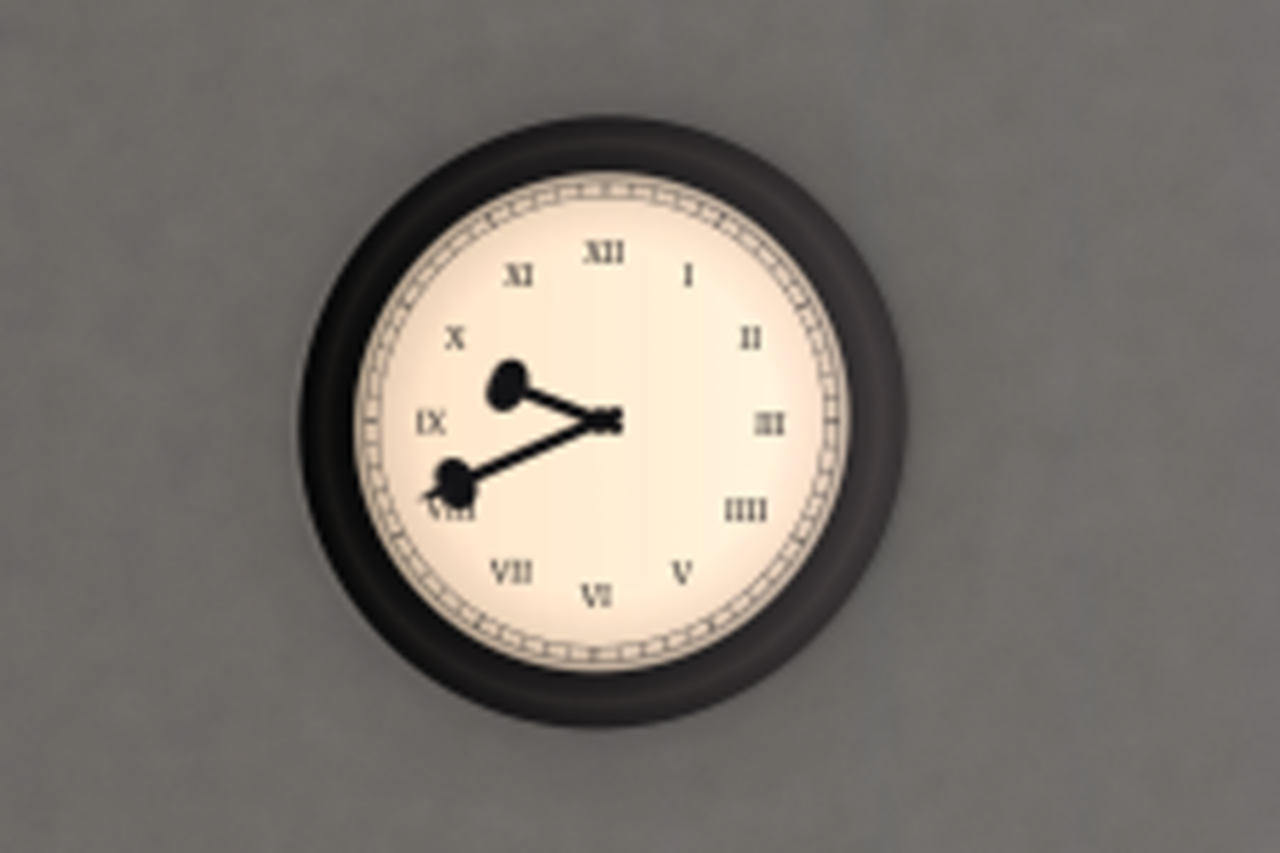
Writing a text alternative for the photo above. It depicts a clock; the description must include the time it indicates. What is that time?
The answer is 9:41
